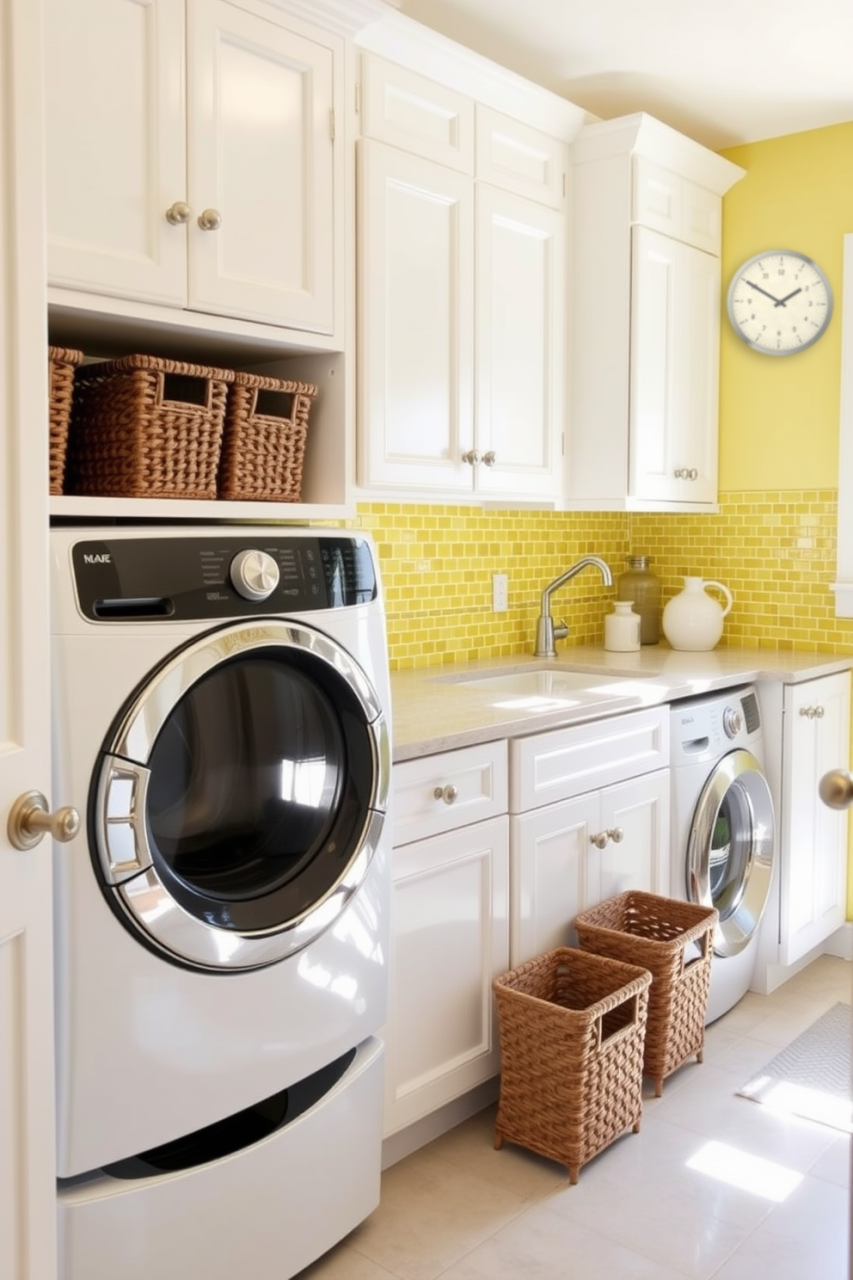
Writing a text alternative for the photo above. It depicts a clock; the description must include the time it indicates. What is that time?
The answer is 1:50
